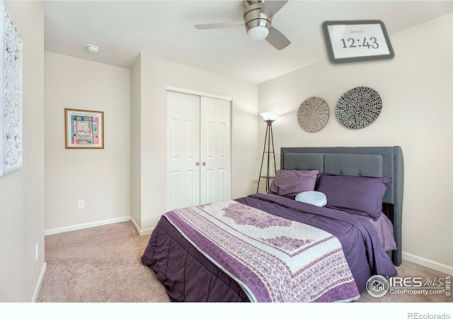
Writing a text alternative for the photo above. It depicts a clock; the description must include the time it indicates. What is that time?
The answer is 12:43
